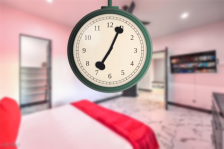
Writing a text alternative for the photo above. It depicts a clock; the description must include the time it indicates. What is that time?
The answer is 7:04
